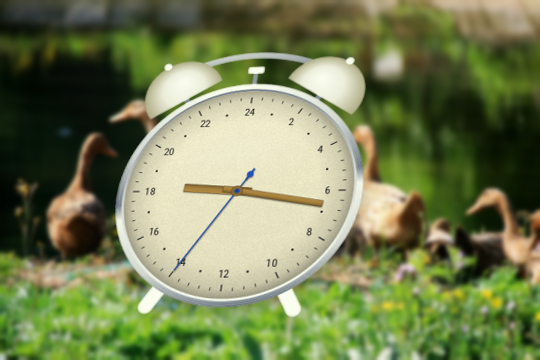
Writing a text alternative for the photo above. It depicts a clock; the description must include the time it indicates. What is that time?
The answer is 18:16:35
